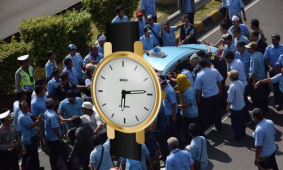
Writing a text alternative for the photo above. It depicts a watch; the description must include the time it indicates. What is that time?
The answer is 6:14
